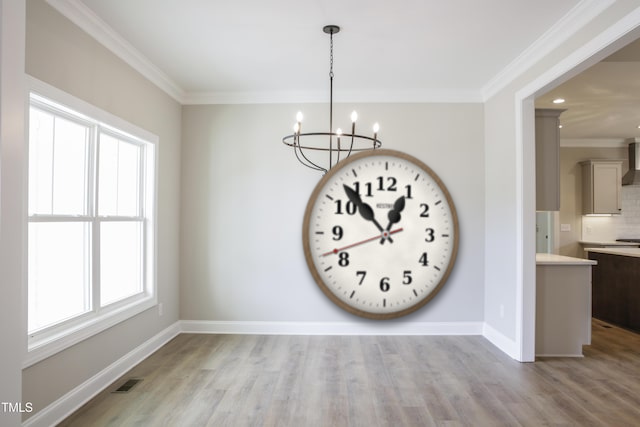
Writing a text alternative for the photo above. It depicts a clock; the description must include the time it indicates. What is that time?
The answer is 12:52:42
